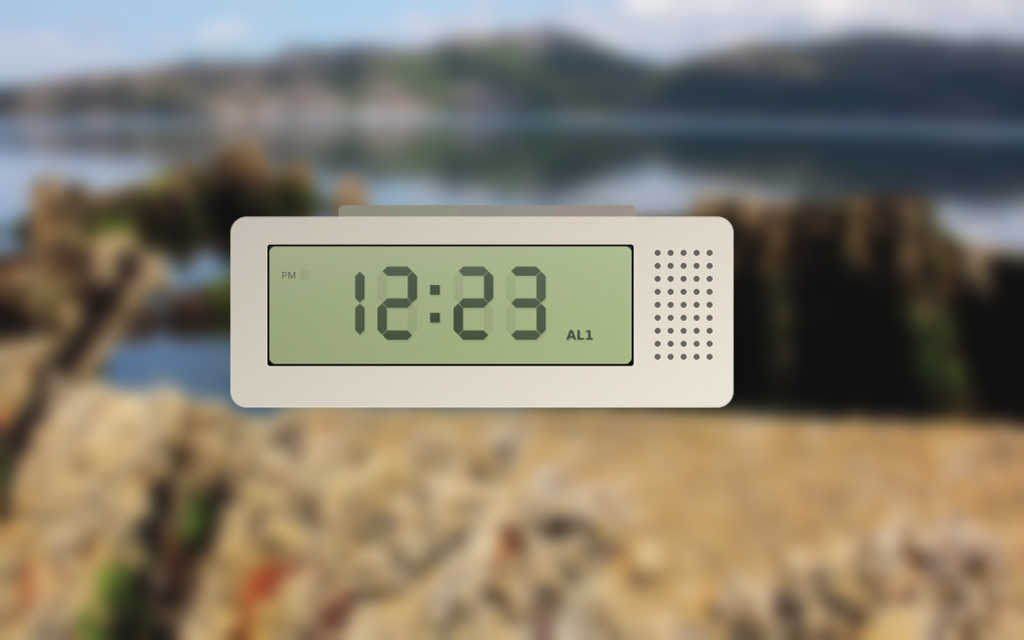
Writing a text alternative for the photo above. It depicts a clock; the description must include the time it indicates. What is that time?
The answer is 12:23
